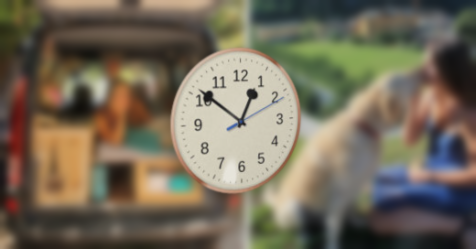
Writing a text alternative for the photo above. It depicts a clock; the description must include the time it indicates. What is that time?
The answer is 12:51:11
